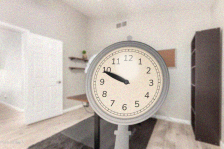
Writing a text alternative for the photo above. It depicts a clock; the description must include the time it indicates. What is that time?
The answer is 9:49
